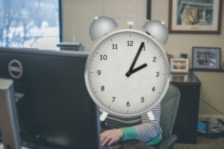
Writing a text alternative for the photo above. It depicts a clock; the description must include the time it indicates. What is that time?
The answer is 2:04
